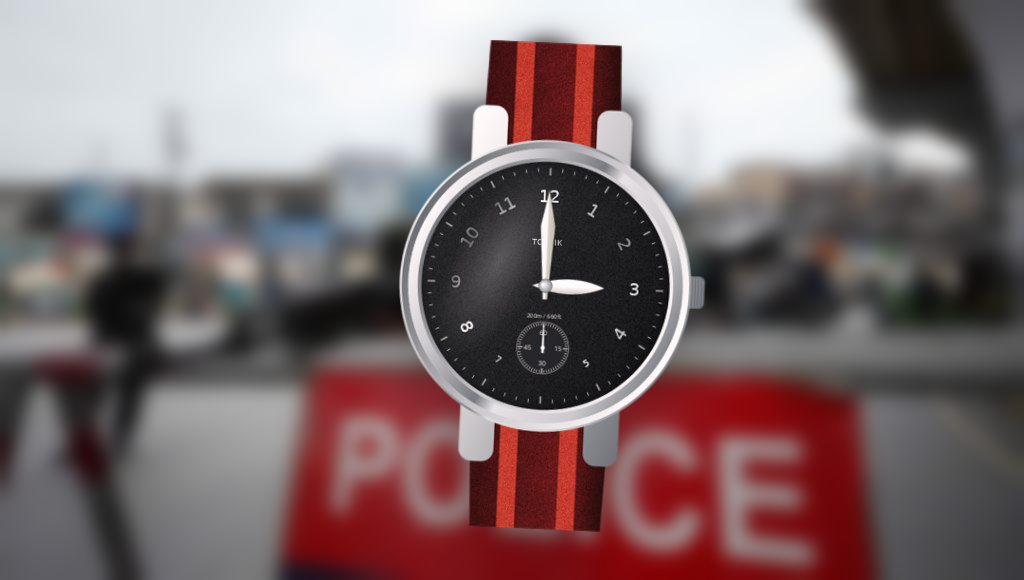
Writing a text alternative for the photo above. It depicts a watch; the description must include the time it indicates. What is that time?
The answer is 3:00
